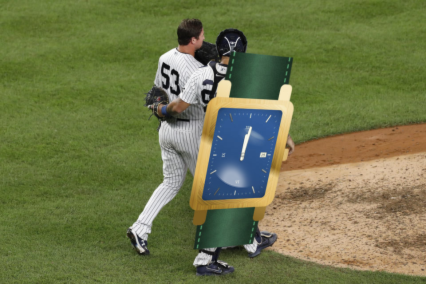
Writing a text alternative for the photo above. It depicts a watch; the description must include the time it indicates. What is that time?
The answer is 12:01
